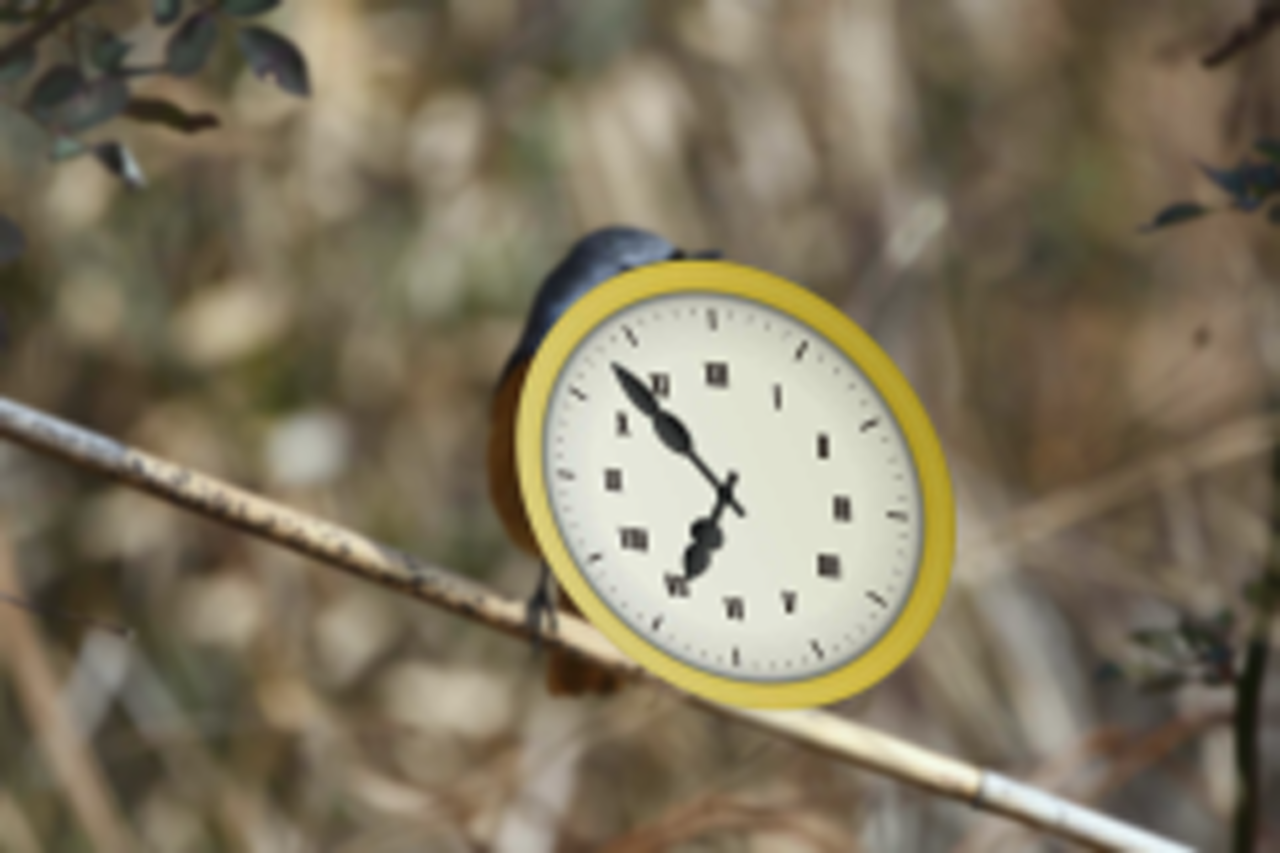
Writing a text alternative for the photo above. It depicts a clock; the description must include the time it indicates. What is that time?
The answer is 6:53
